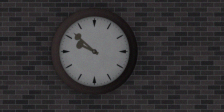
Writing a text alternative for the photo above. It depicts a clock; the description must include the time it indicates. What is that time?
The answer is 9:52
